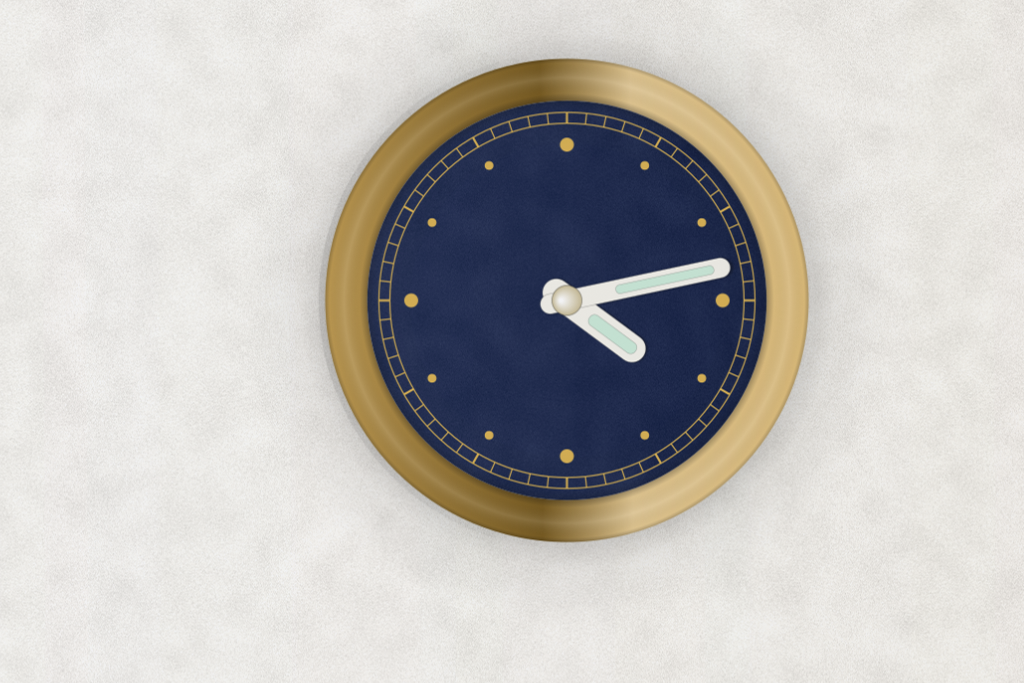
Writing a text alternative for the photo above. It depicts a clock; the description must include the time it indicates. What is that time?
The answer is 4:13
